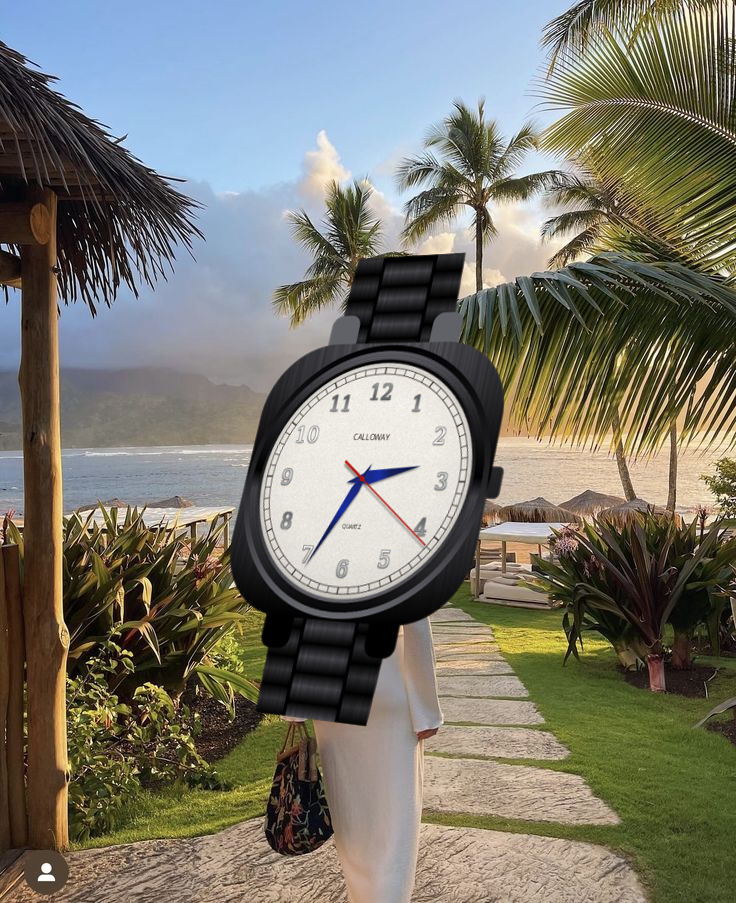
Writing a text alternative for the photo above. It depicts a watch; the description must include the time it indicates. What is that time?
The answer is 2:34:21
